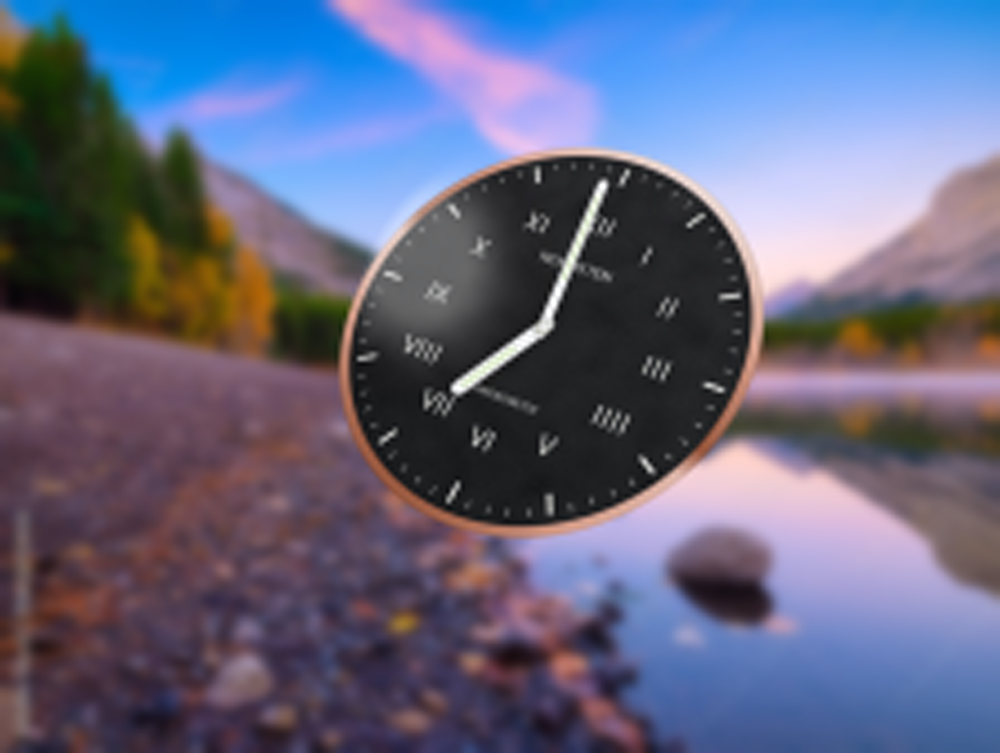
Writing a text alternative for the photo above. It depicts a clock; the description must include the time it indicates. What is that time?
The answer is 6:59
